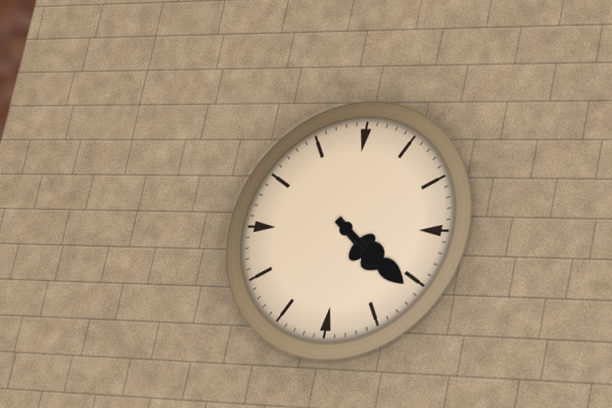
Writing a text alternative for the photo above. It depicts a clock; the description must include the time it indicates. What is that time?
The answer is 4:21
